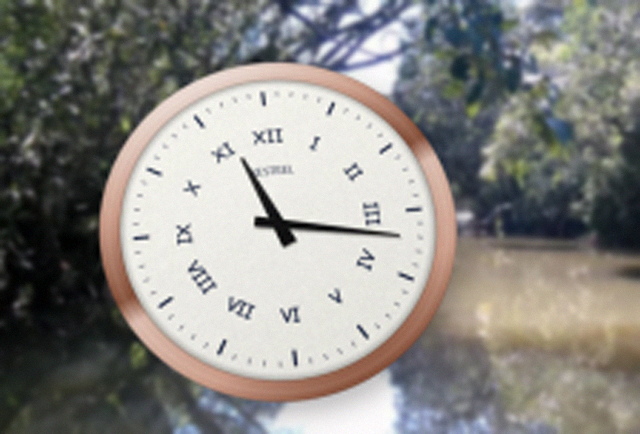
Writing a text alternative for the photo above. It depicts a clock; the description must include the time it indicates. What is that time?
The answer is 11:17
